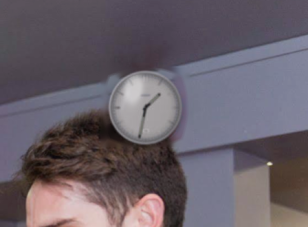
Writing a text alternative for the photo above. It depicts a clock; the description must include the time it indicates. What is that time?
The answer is 1:32
